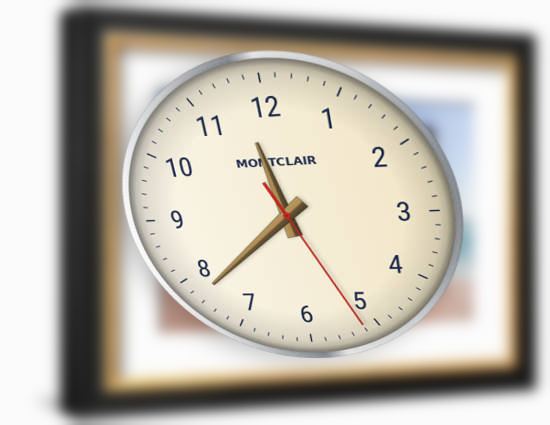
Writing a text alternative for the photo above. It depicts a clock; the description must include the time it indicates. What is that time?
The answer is 11:38:26
